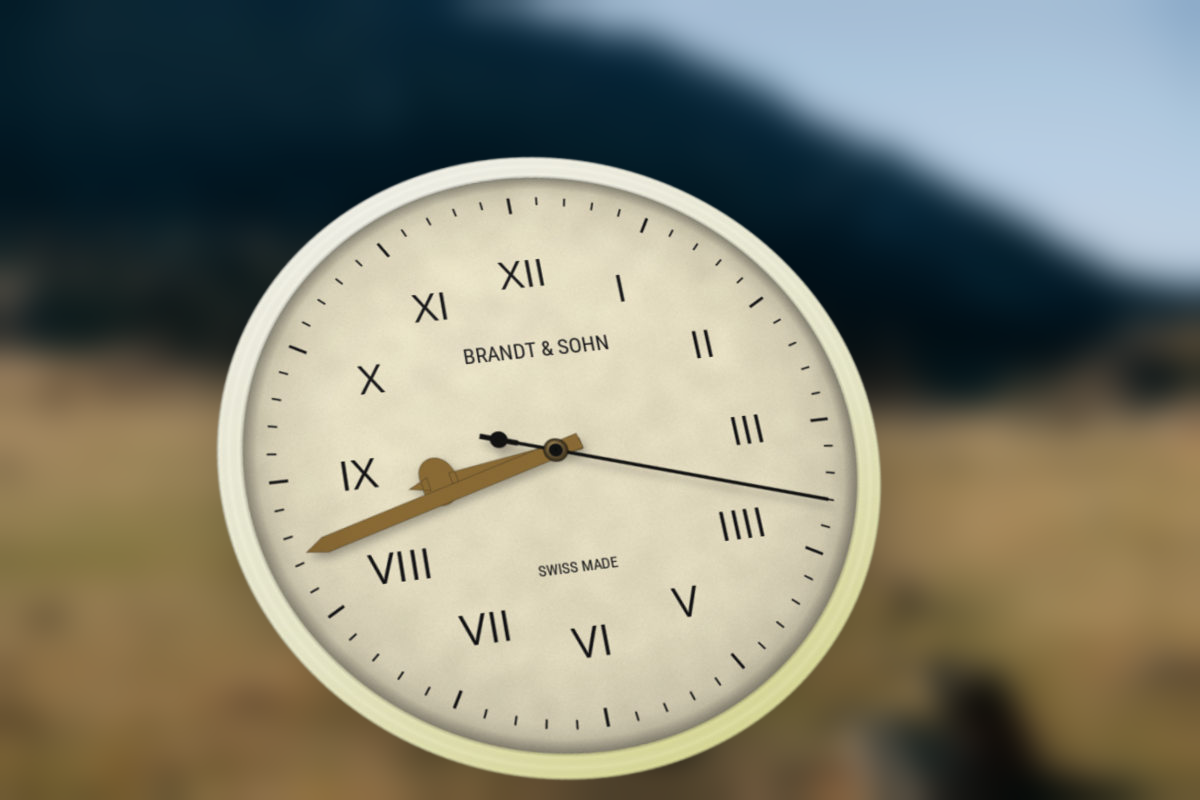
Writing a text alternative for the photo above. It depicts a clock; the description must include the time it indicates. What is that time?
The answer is 8:42:18
